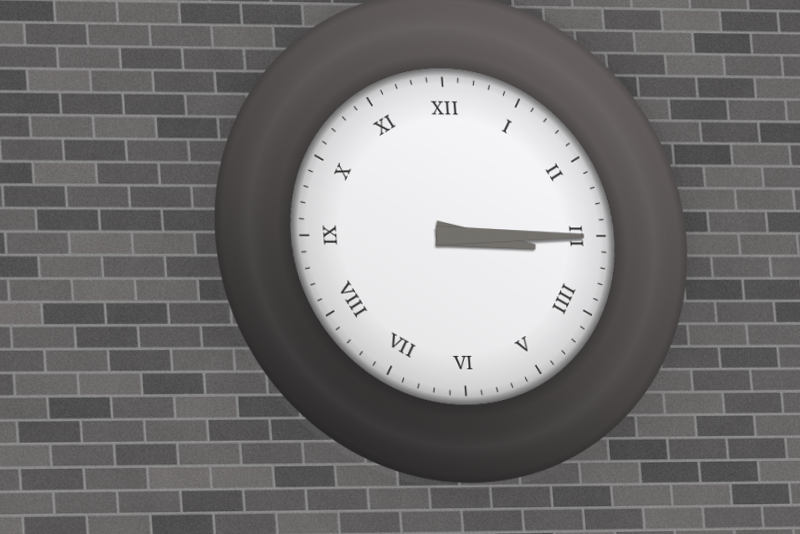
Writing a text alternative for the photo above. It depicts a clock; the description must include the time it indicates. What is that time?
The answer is 3:15
